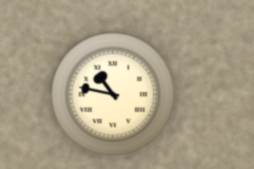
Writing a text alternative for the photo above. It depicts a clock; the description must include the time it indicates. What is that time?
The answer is 10:47
